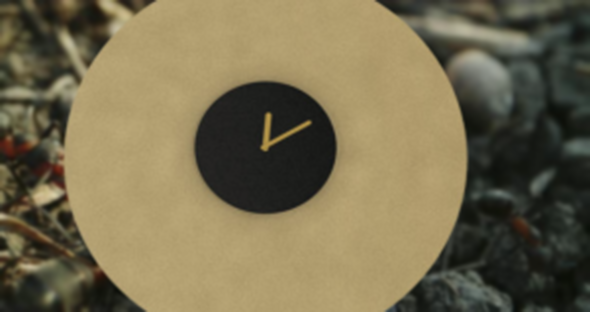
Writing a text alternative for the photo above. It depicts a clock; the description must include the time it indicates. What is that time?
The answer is 12:10
